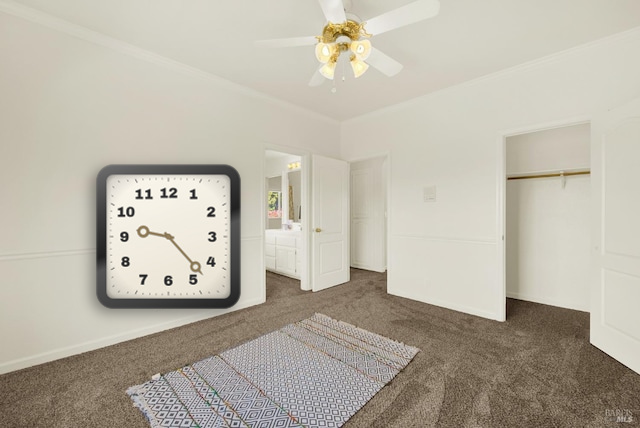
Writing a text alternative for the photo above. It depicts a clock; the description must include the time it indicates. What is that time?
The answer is 9:23
